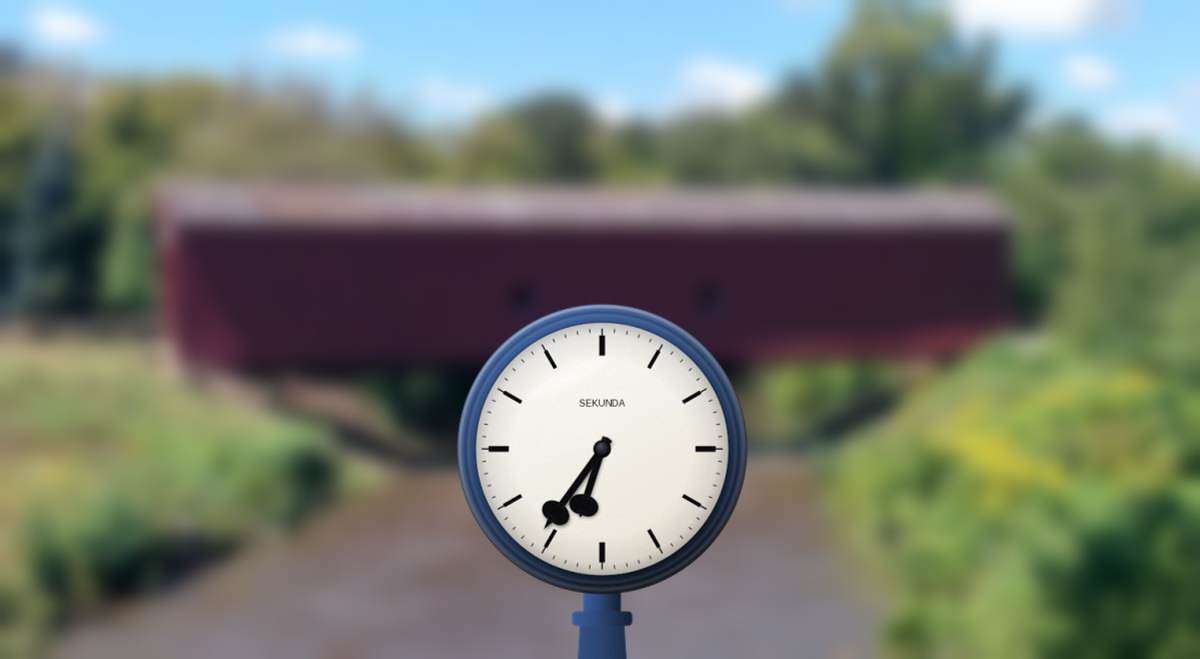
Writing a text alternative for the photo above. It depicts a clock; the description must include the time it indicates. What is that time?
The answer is 6:36
